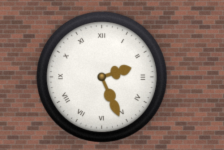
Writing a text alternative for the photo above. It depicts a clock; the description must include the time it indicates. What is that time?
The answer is 2:26
